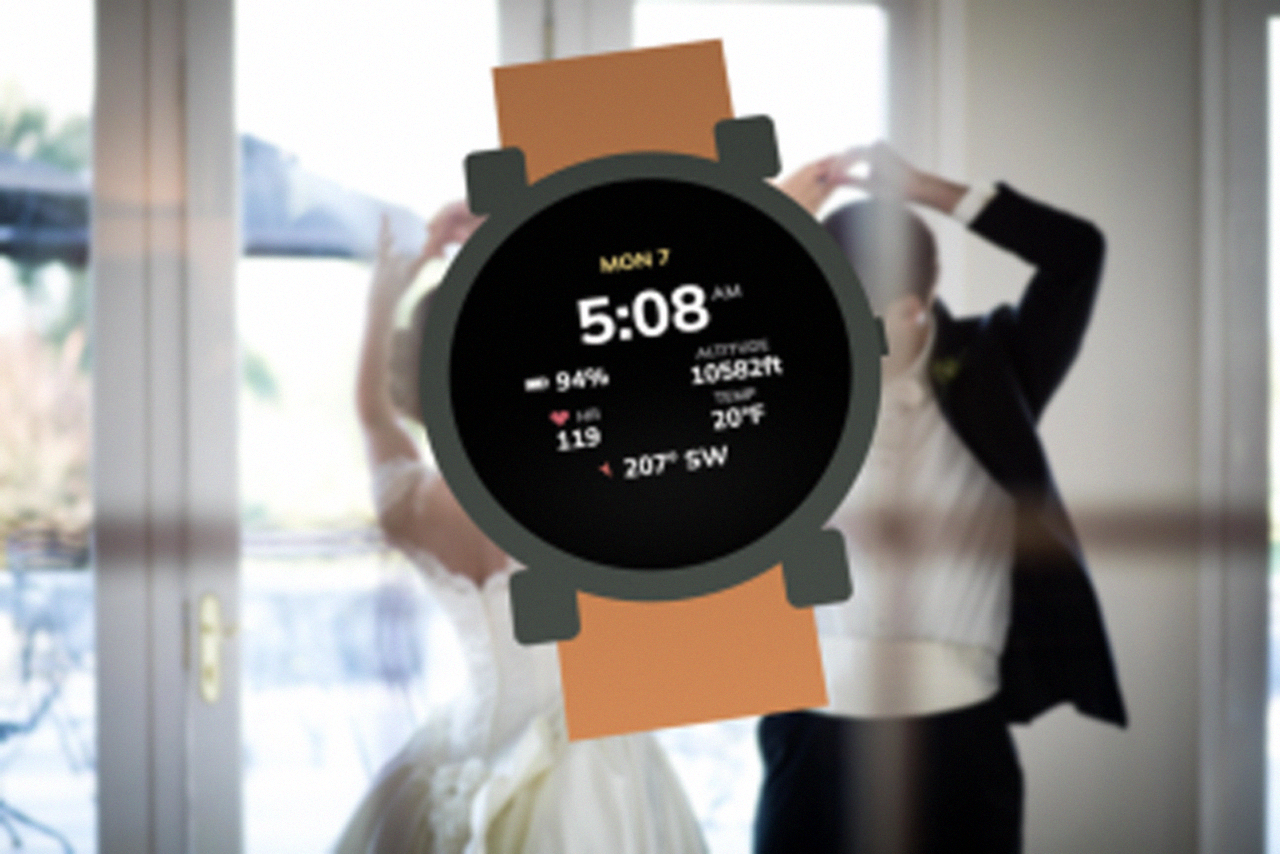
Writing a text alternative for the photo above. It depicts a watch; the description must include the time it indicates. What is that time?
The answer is 5:08
